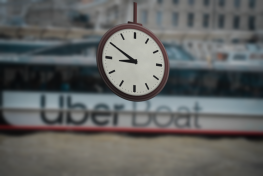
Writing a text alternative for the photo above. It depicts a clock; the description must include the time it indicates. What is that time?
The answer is 8:50
